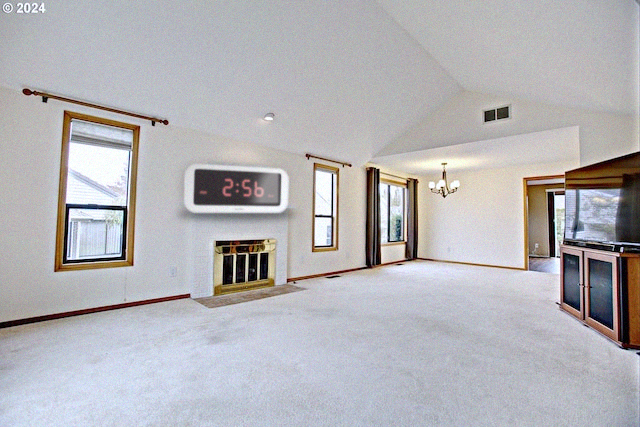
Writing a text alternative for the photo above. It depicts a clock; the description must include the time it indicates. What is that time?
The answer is 2:56
